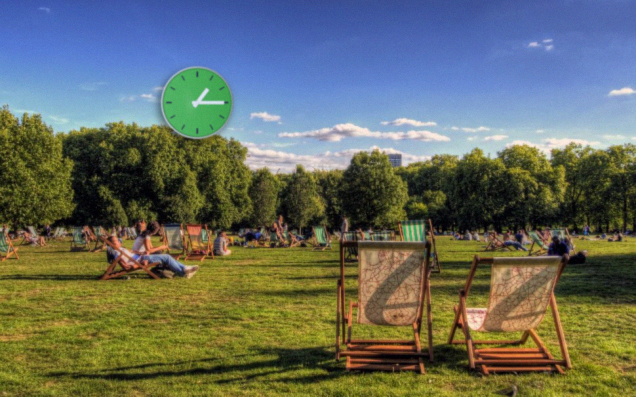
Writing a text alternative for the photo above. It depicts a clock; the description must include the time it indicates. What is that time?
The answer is 1:15
